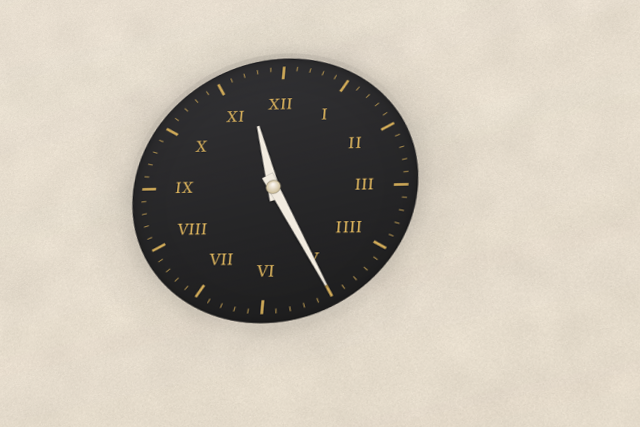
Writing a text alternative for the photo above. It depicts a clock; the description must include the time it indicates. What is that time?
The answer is 11:25
